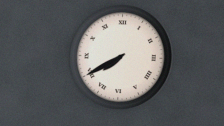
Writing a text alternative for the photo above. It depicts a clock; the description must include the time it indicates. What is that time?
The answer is 7:40
